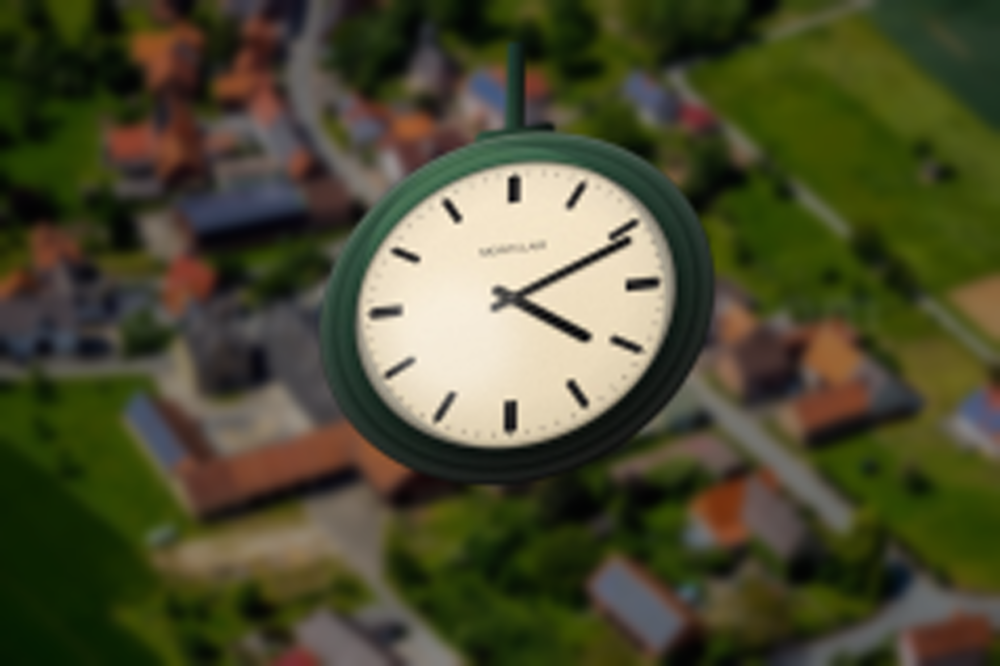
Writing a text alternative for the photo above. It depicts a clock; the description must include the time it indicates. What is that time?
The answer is 4:11
